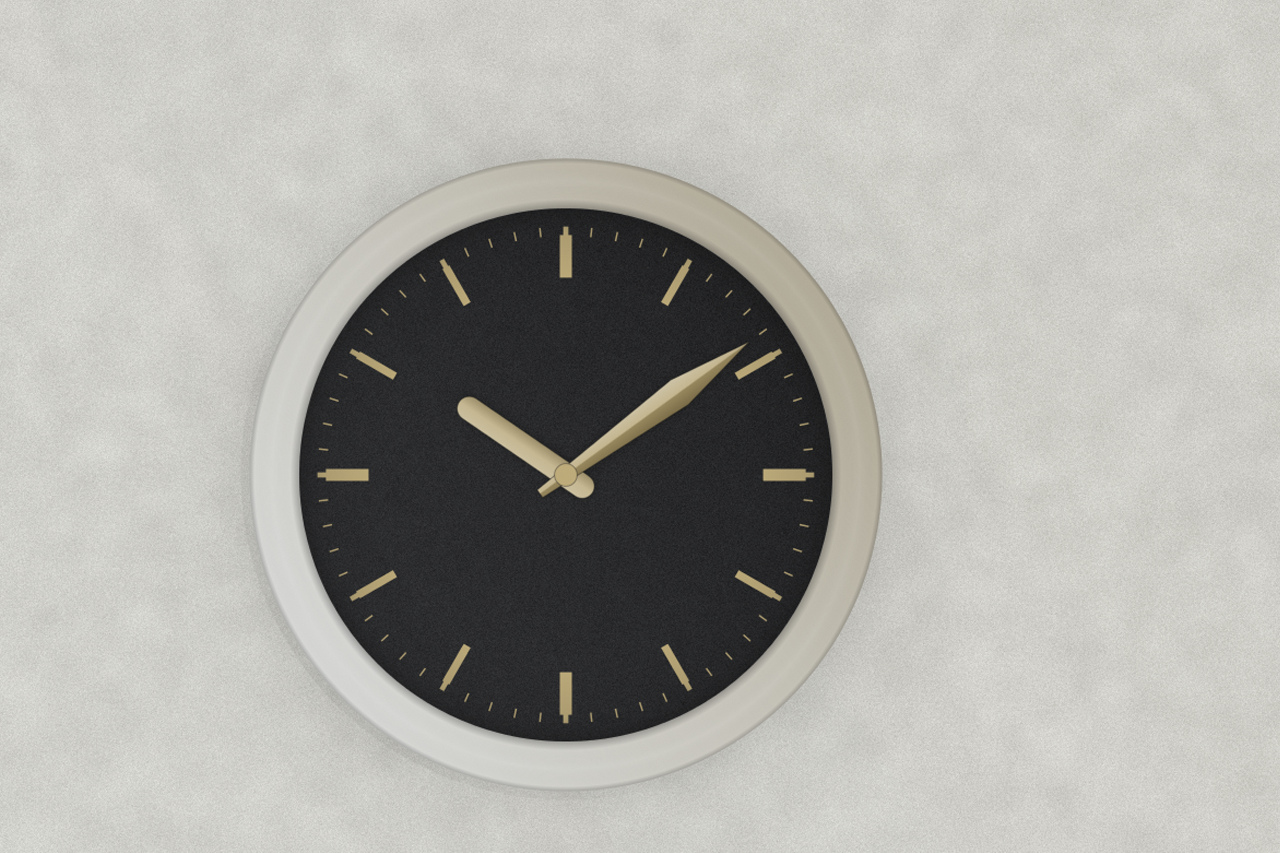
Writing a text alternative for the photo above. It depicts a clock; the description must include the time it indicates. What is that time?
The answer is 10:09
